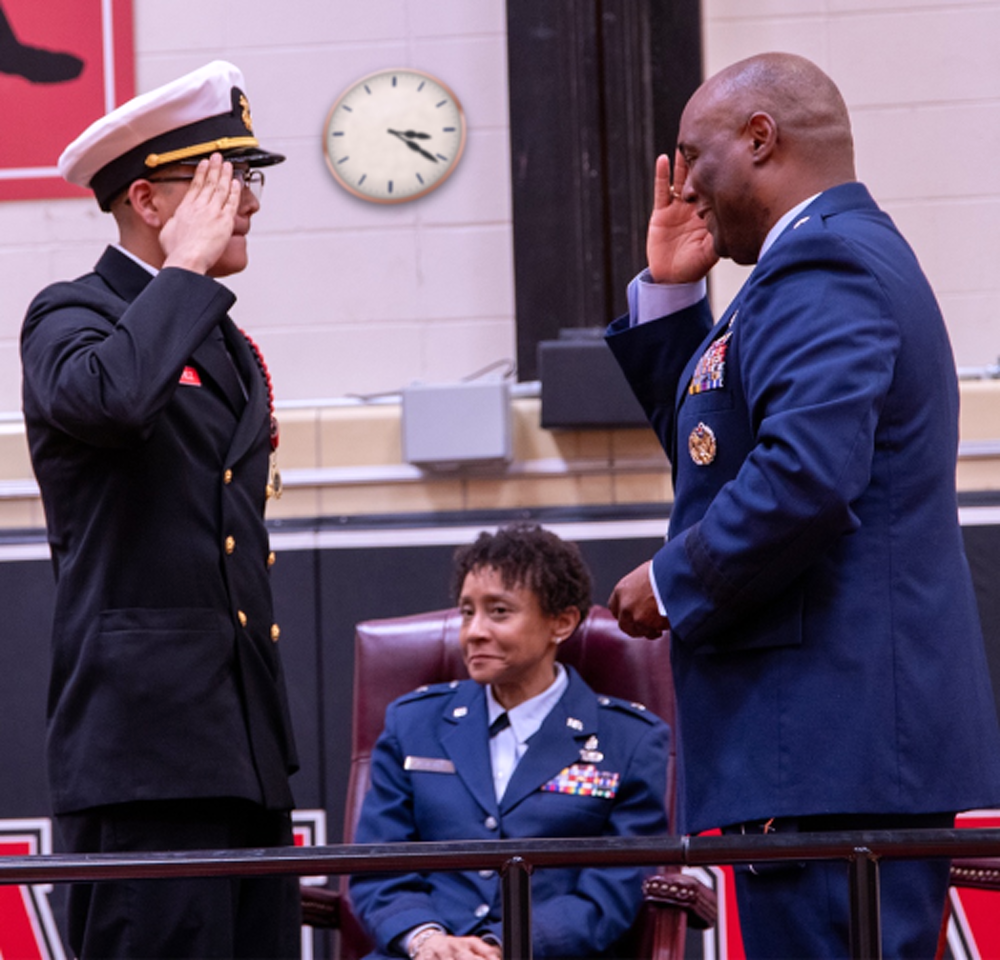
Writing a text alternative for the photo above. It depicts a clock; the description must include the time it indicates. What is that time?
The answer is 3:21
